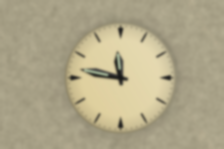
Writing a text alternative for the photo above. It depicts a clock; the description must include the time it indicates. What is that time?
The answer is 11:47
